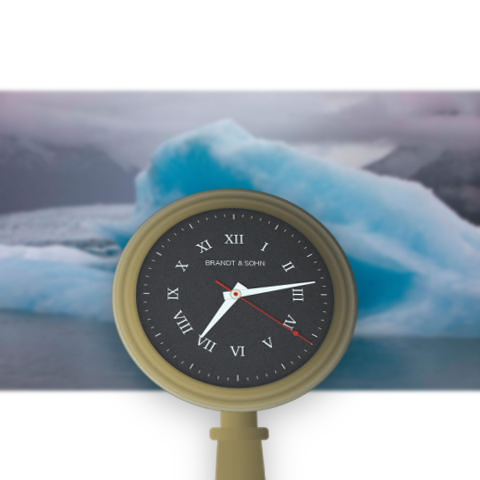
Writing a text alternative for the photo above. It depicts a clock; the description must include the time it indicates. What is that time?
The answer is 7:13:21
